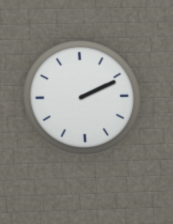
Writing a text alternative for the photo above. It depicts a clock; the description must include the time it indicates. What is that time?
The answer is 2:11
